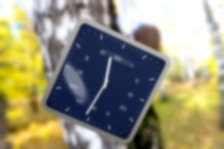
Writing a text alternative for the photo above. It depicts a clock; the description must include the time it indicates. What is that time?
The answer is 11:31
